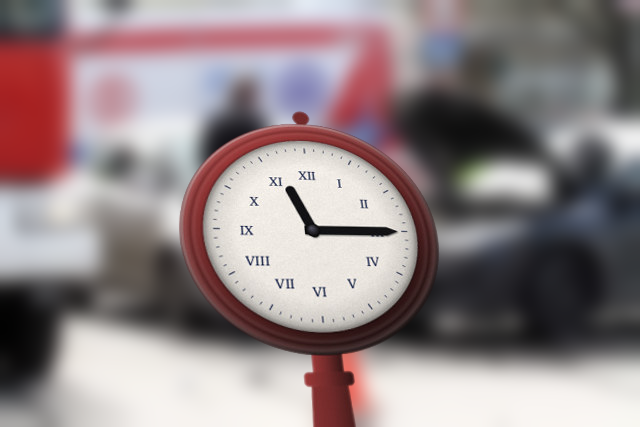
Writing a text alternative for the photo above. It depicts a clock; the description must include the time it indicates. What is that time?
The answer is 11:15
